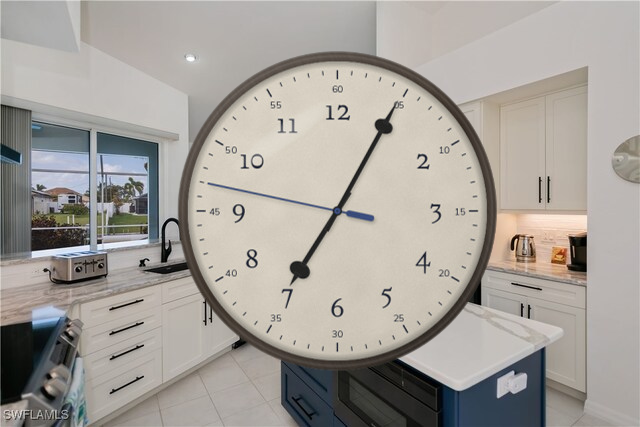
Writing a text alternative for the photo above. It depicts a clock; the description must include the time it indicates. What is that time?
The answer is 7:04:47
